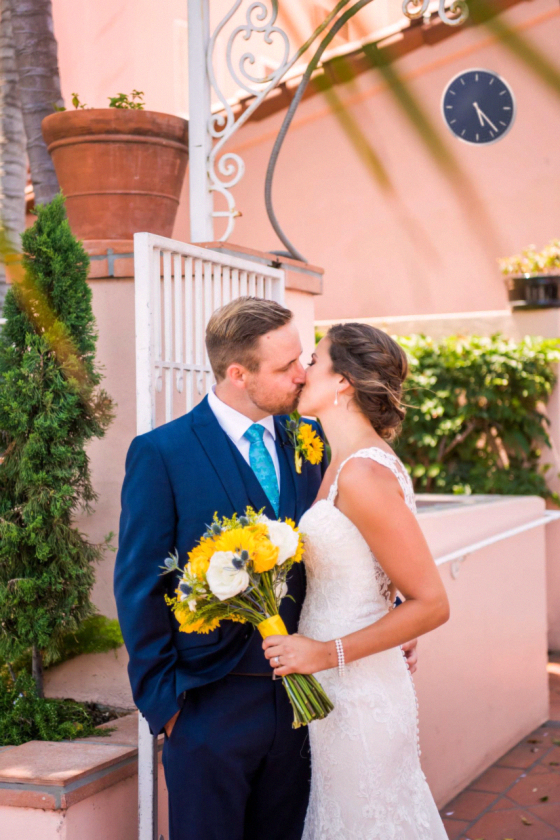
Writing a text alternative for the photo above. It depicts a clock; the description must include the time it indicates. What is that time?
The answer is 5:23
